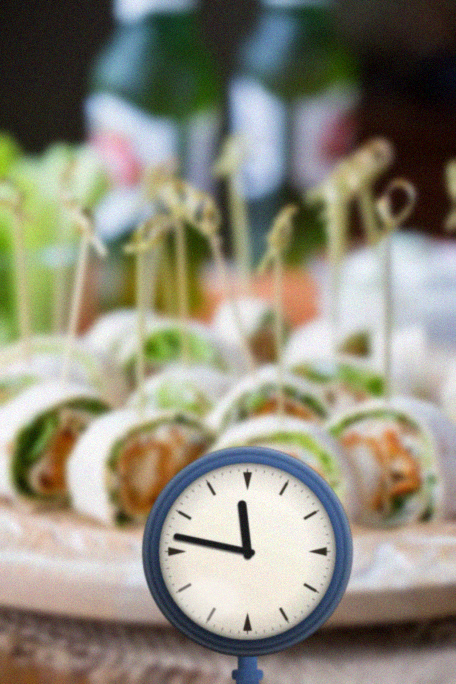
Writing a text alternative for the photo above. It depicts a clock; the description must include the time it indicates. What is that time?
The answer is 11:47
